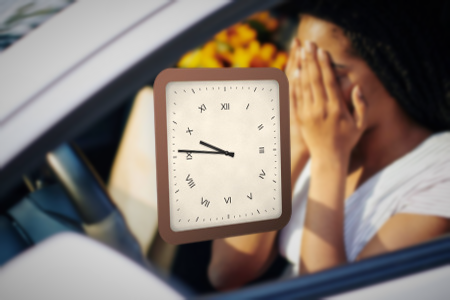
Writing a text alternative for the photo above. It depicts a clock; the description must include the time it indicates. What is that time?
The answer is 9:46
